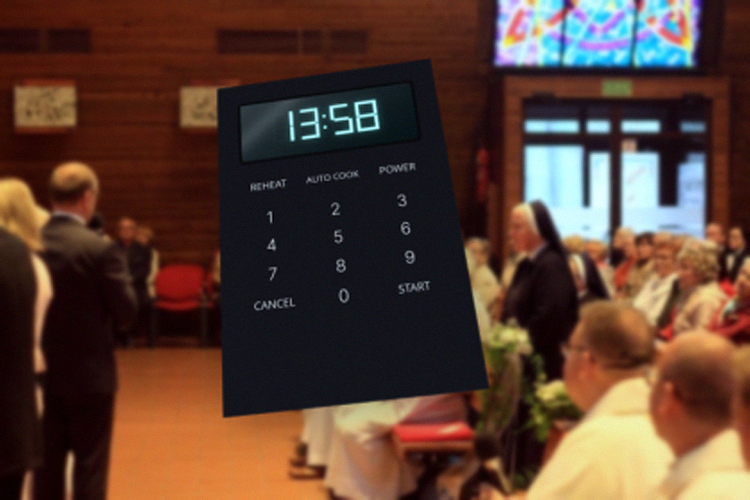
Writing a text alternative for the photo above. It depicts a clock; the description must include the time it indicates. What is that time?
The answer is 13:58
